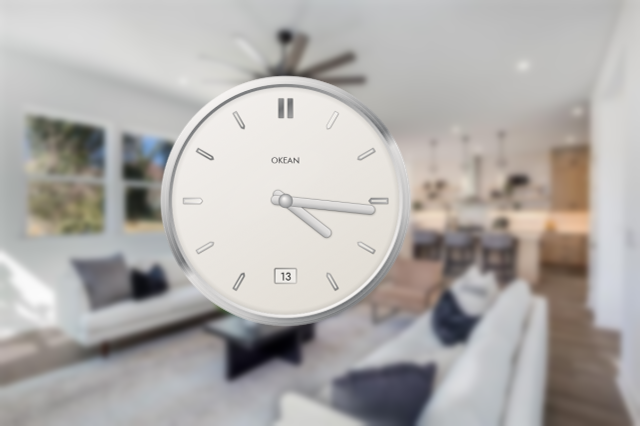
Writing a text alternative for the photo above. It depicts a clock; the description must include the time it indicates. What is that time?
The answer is 4:16
